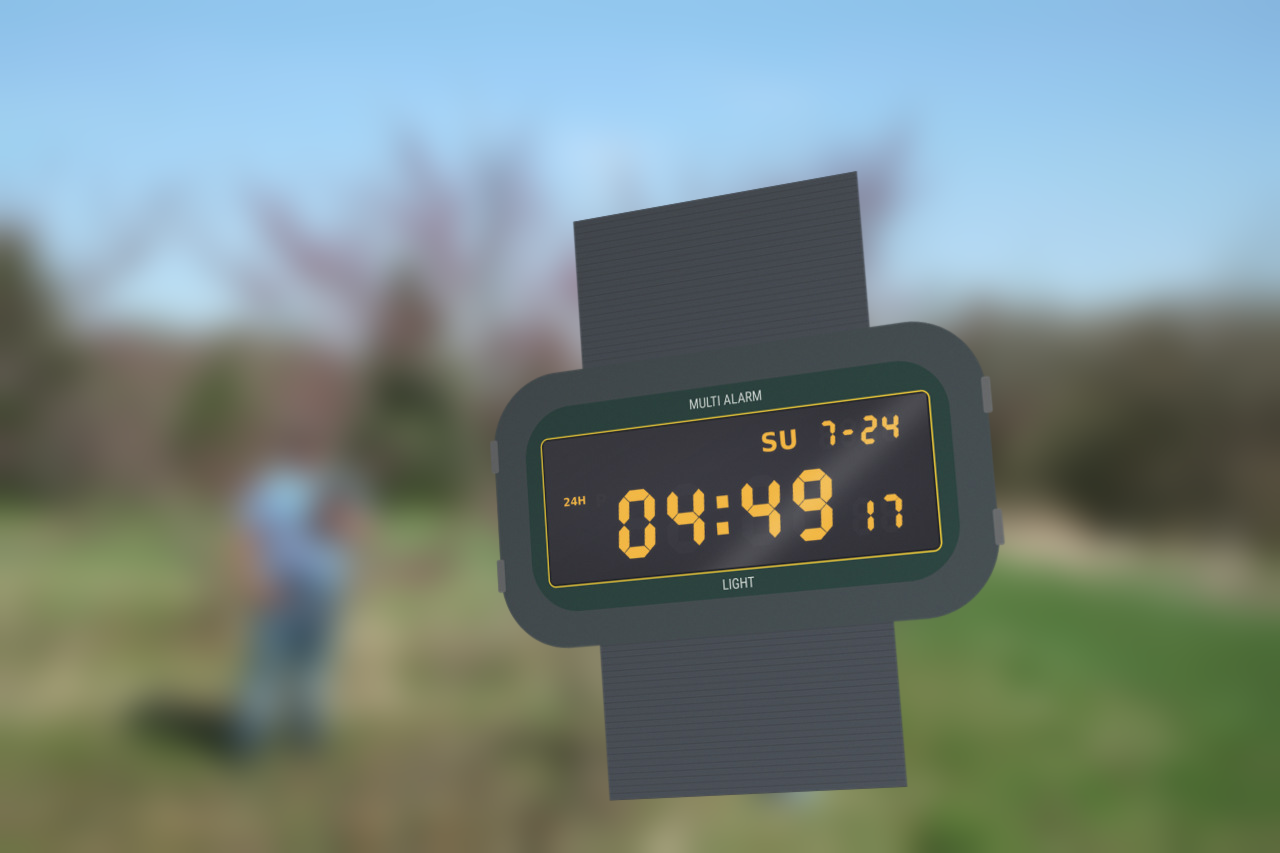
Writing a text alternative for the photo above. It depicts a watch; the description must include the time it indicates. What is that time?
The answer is 4:49:17
